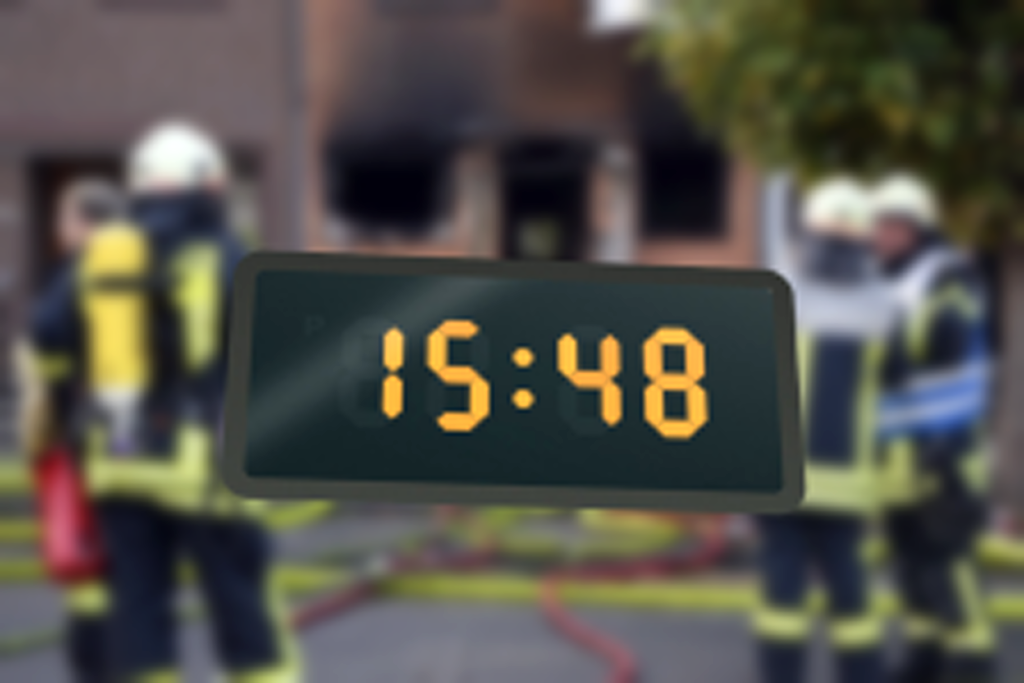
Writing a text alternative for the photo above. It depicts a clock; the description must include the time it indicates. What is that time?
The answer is 15:48
